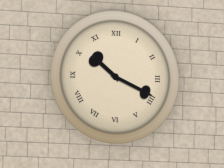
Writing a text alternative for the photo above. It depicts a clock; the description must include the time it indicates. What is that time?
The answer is 10:19
